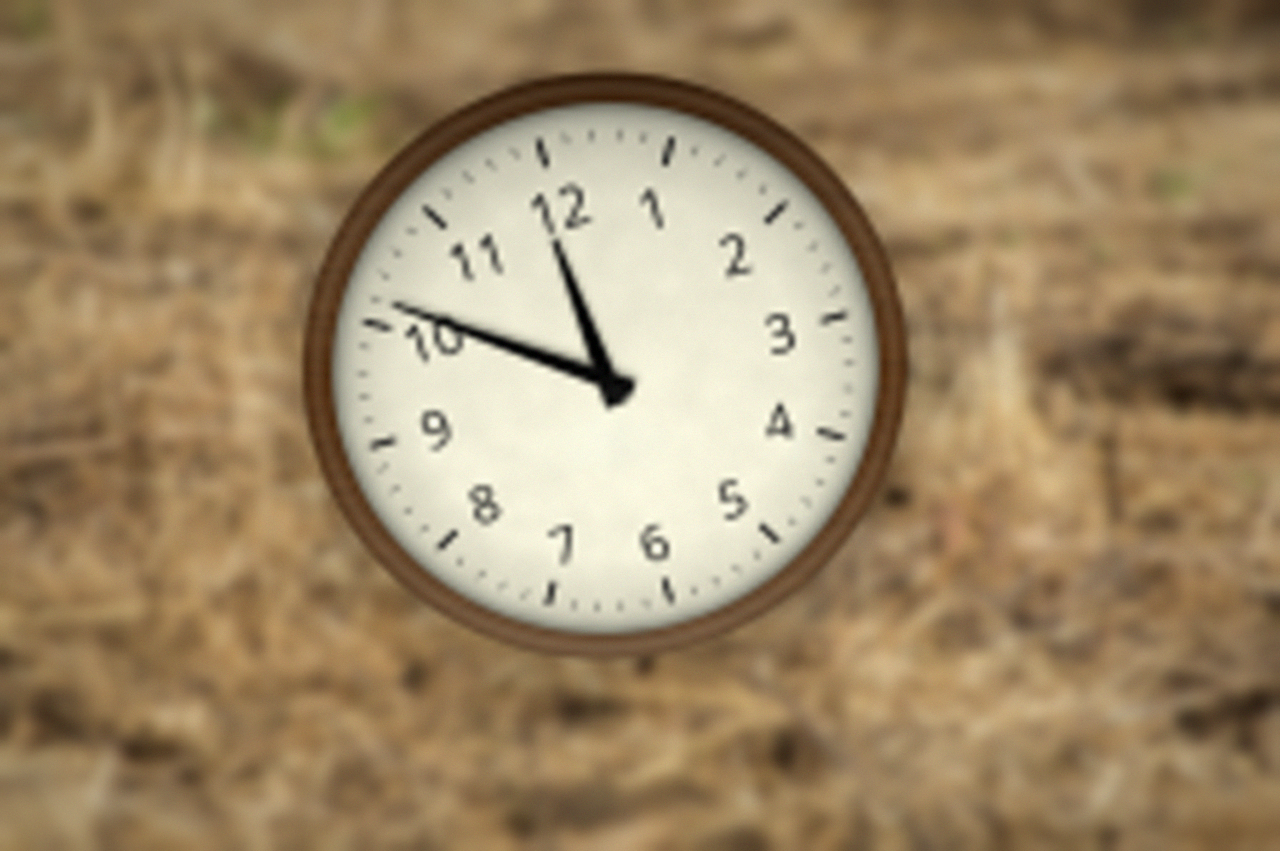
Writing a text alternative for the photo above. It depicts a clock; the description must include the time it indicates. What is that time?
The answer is 11:51
